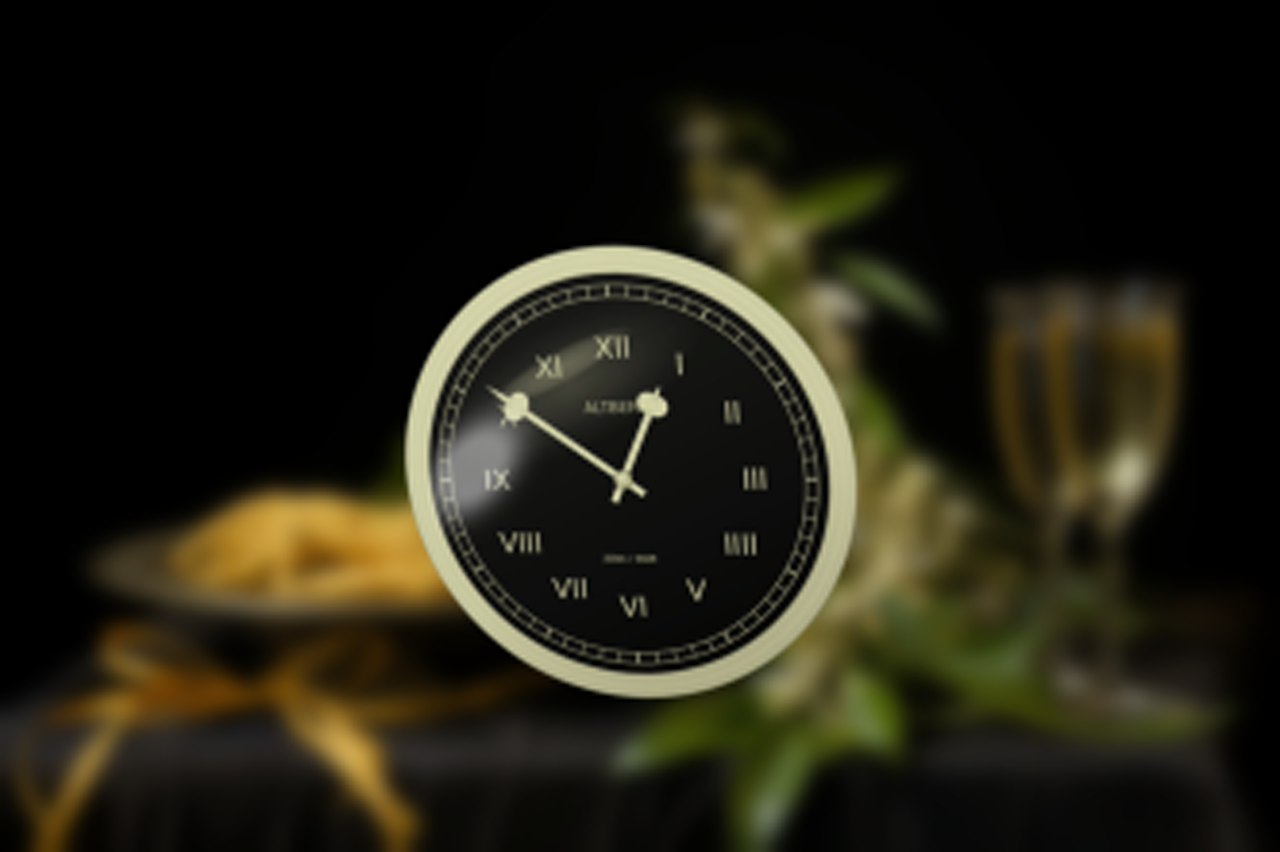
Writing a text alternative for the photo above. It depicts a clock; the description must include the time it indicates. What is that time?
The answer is 12:51
